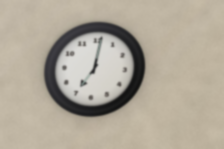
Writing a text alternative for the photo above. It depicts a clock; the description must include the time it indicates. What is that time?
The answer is 7:01
